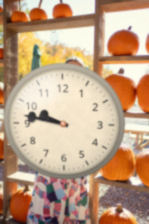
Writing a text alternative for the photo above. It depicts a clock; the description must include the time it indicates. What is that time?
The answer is 9:47
